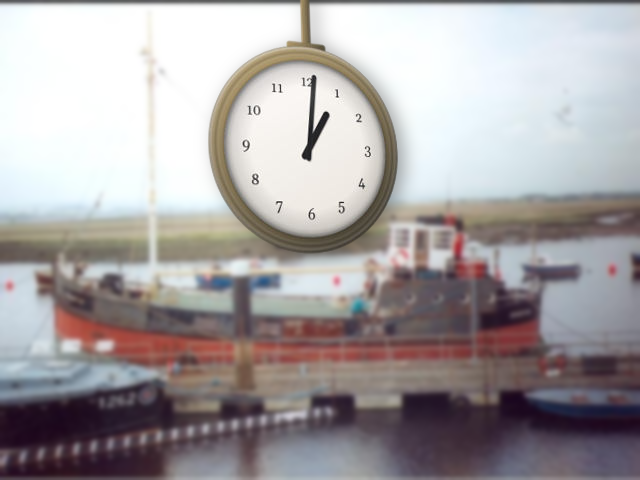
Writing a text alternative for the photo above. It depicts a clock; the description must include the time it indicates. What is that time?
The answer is 1:01
